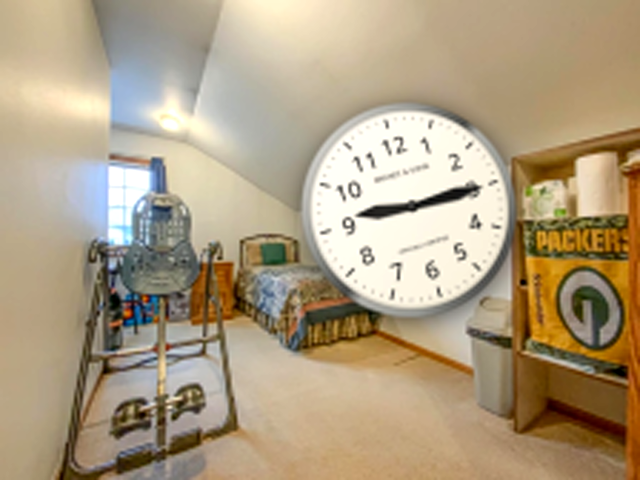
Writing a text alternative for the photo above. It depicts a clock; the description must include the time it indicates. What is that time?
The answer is 9:15
